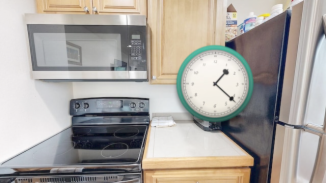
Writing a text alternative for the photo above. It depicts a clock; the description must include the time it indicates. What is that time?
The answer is 1:22
